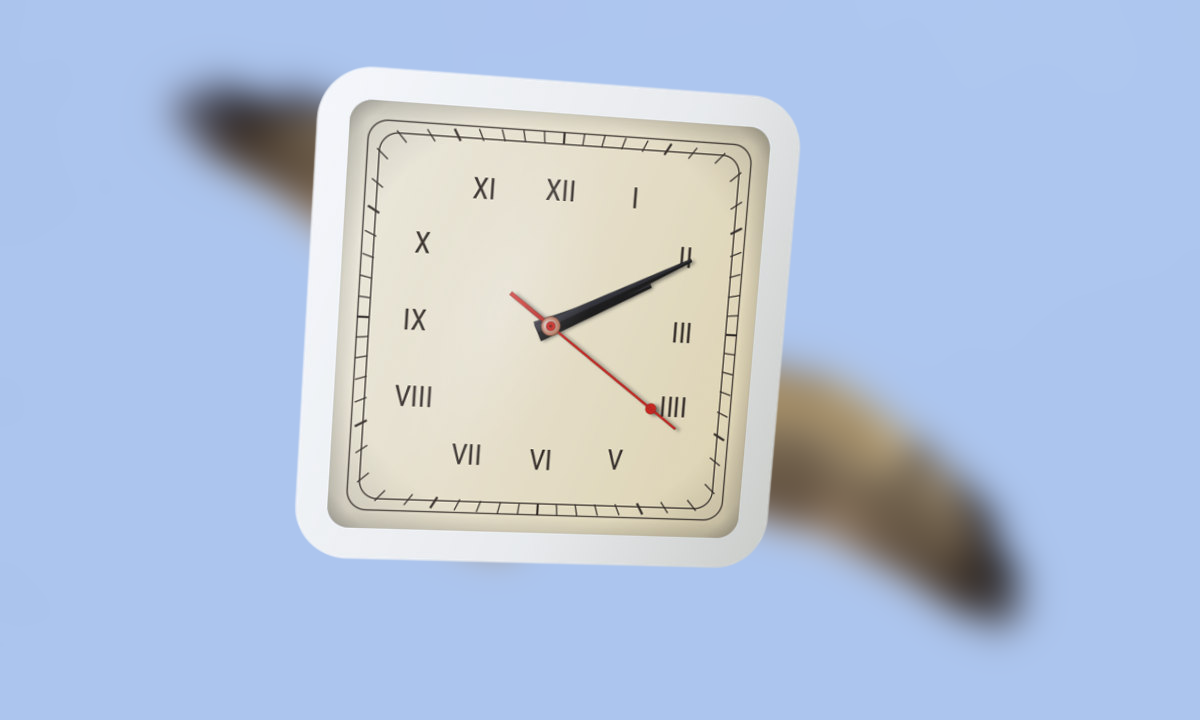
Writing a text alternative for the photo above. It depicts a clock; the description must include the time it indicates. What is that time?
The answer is 2:10:21
